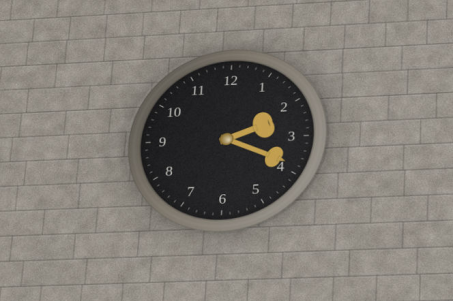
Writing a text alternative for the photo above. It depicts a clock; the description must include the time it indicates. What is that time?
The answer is 2:19
